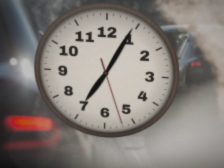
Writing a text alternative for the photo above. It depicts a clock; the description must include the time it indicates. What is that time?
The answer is 7:04:27
